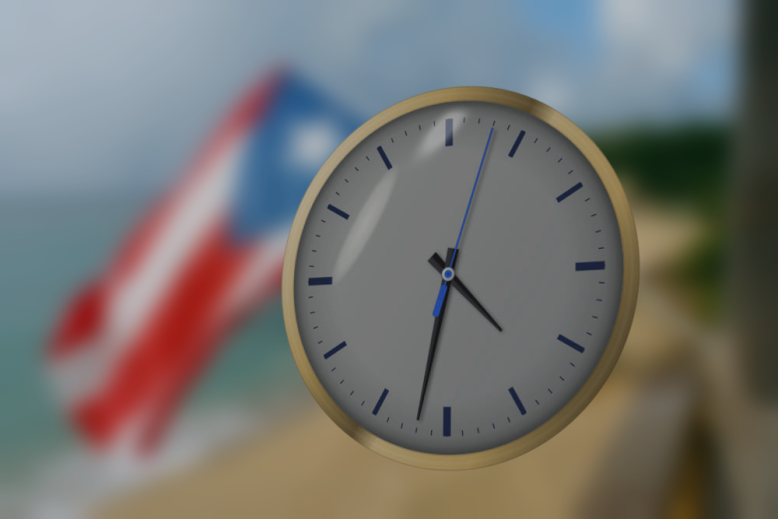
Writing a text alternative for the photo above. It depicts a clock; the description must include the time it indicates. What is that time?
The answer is 4:32:03
